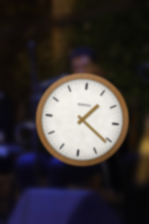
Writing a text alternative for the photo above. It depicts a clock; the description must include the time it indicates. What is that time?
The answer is 1:21
